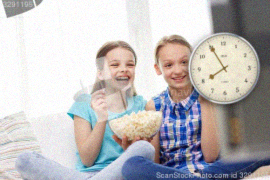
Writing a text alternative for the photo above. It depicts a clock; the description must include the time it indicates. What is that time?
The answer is 7:55
